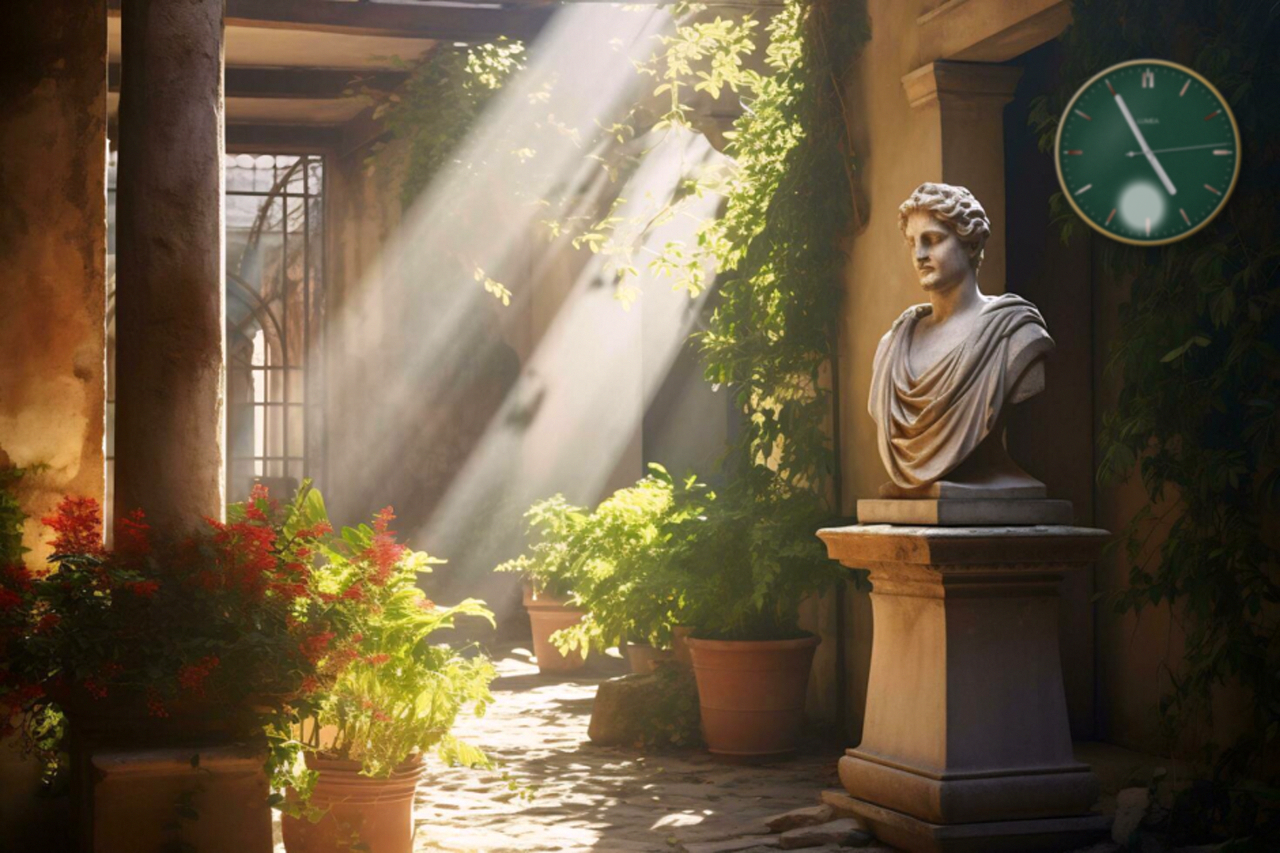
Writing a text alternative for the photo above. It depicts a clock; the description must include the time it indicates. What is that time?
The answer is 4:55:14
